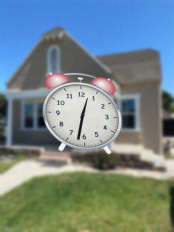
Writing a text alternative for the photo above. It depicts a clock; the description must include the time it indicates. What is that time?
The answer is 12:32
